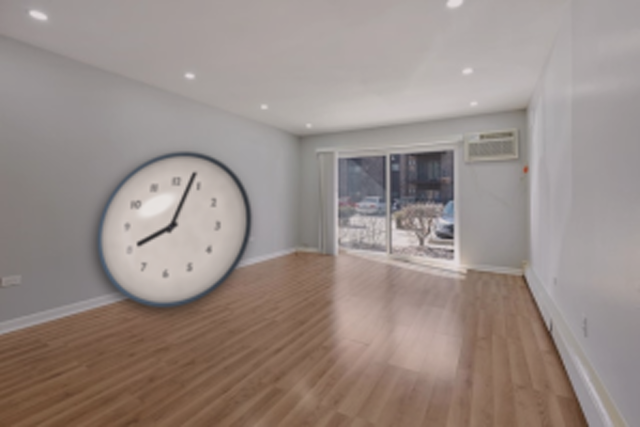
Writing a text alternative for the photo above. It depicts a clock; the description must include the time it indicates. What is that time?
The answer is 8:03
